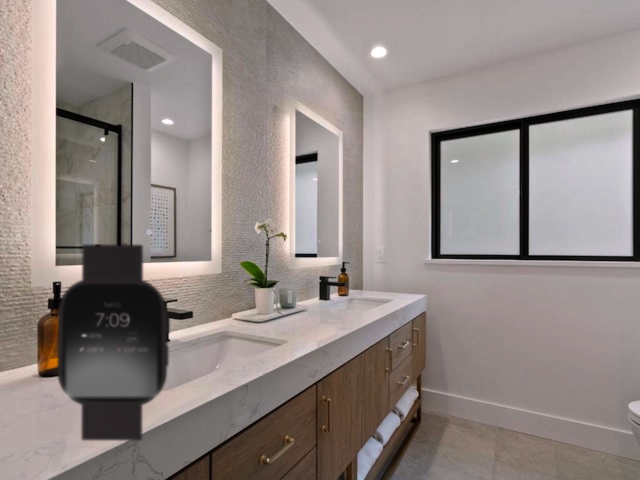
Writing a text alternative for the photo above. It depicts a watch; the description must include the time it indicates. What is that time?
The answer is 7:09
